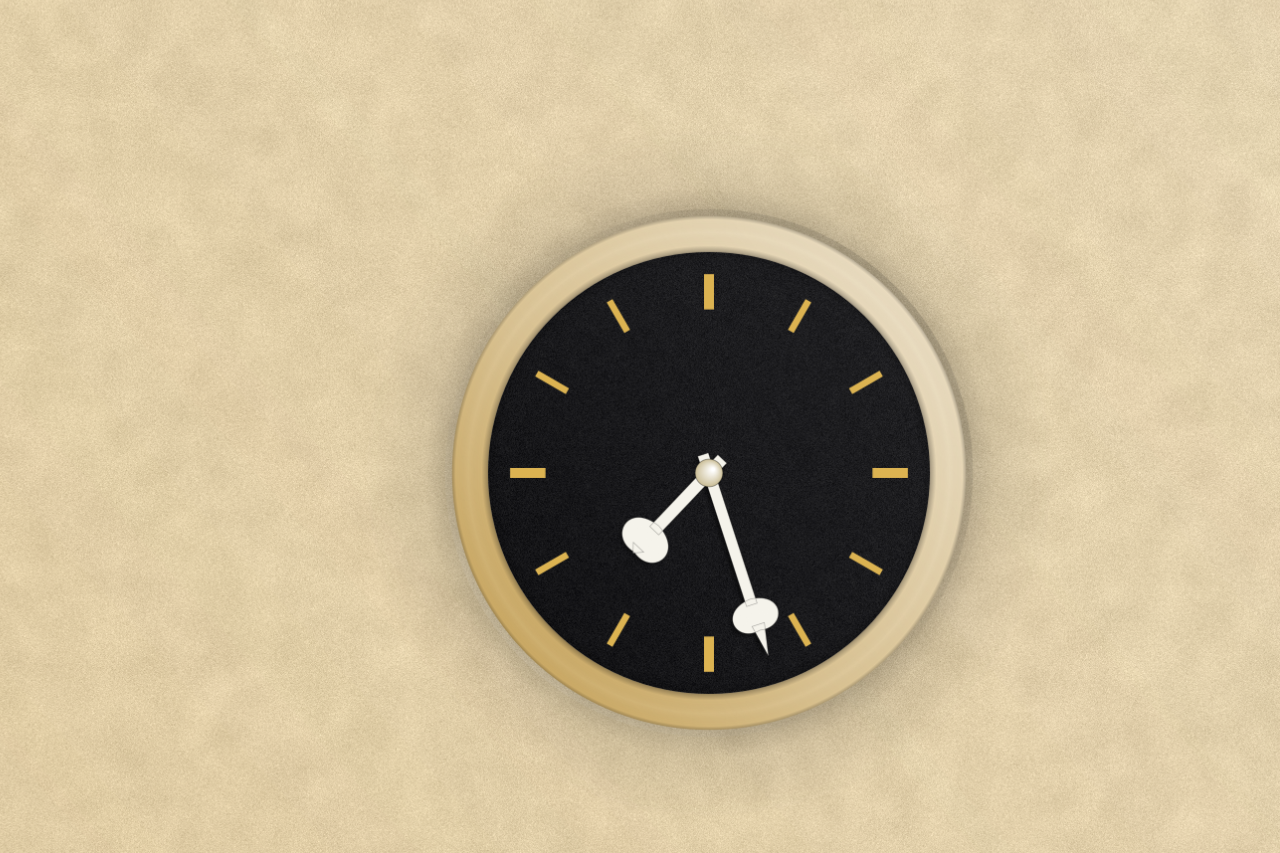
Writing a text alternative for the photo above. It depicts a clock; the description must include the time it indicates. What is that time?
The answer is 7:27
